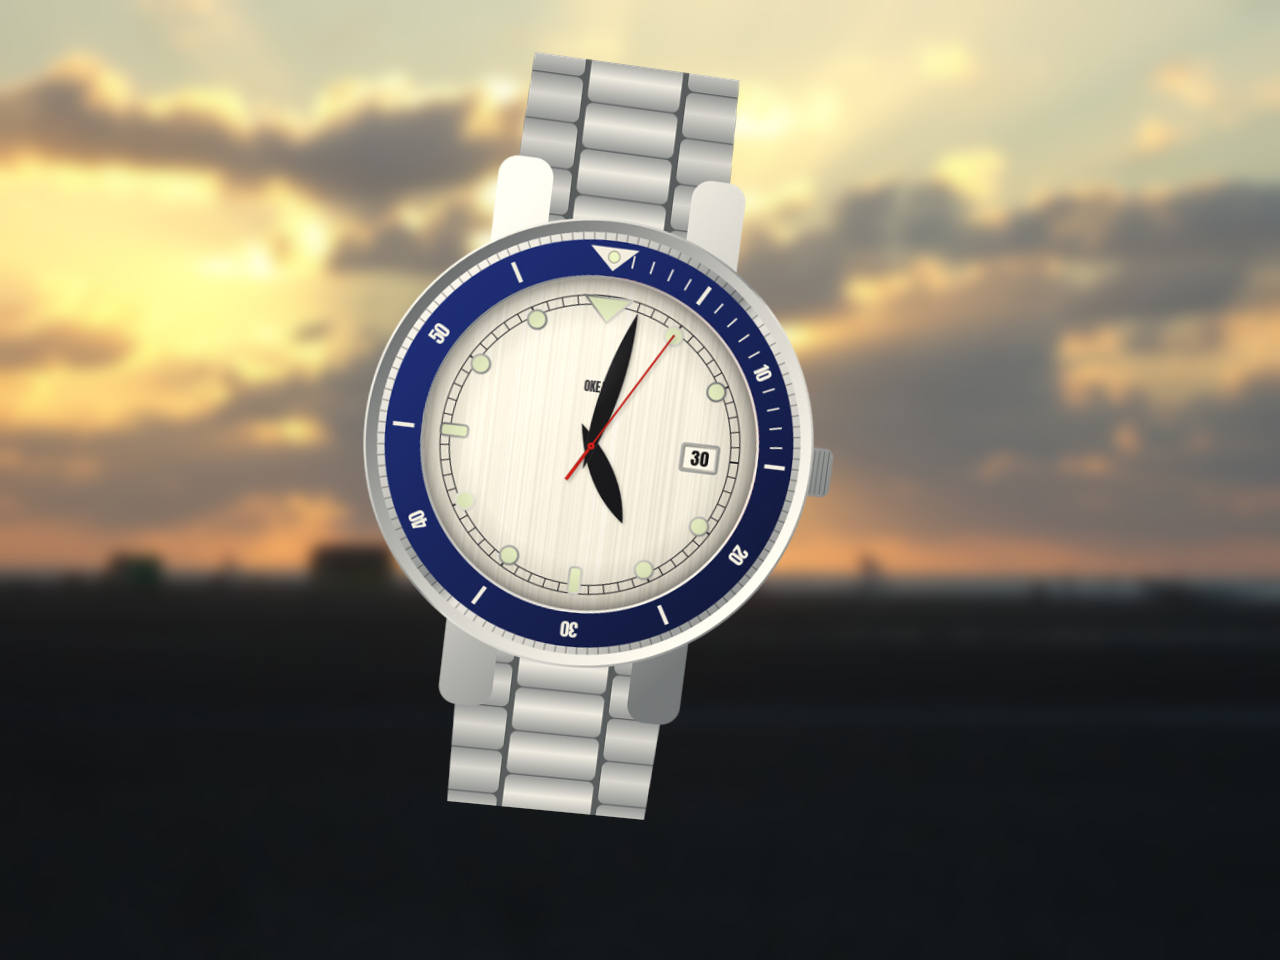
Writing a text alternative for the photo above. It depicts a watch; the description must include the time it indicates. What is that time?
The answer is 5:02:05
